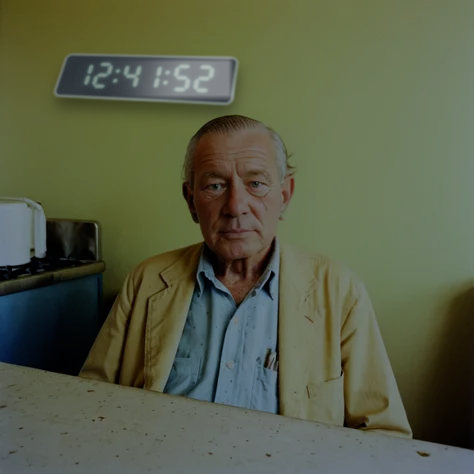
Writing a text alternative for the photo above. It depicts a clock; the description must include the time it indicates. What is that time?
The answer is 12:41:52
